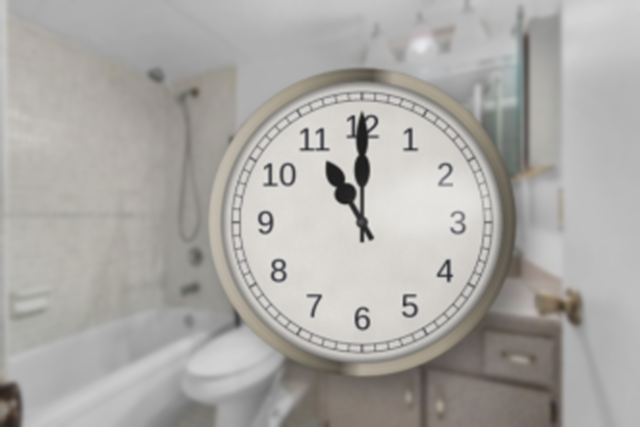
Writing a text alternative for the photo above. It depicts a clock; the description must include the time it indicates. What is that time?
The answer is 11:00
